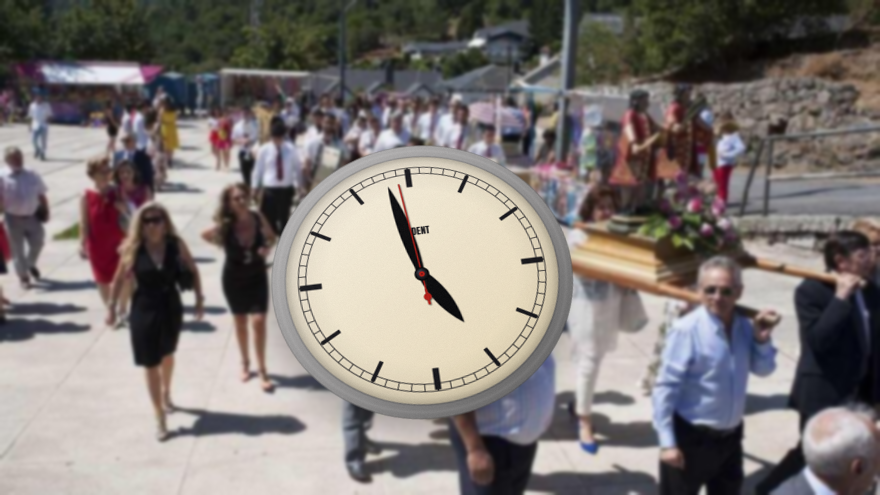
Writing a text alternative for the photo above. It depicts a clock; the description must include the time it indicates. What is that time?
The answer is 4:57:59
